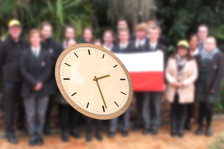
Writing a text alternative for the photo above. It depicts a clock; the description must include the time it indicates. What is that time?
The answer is 2:29
